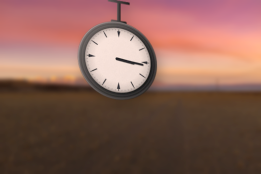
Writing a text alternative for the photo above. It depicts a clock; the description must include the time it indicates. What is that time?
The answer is 3:16
